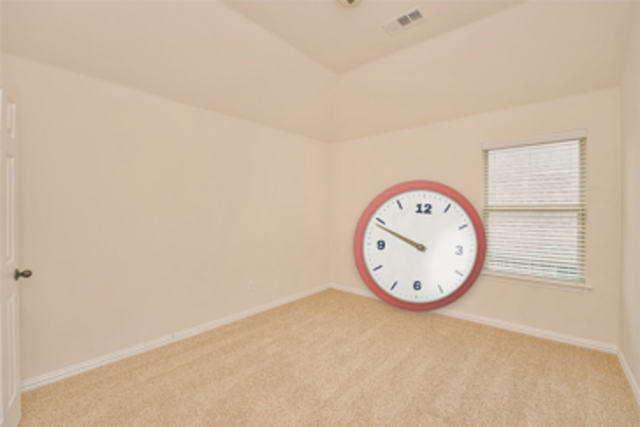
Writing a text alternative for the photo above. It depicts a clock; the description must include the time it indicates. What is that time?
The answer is 9:49
